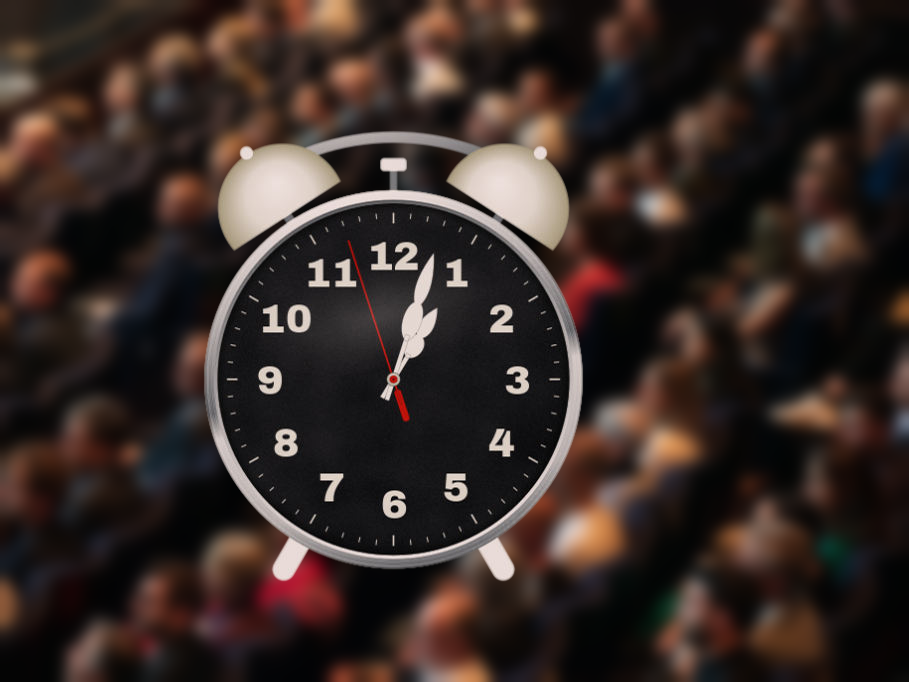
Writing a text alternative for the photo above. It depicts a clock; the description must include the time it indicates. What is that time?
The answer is 1:02:57
